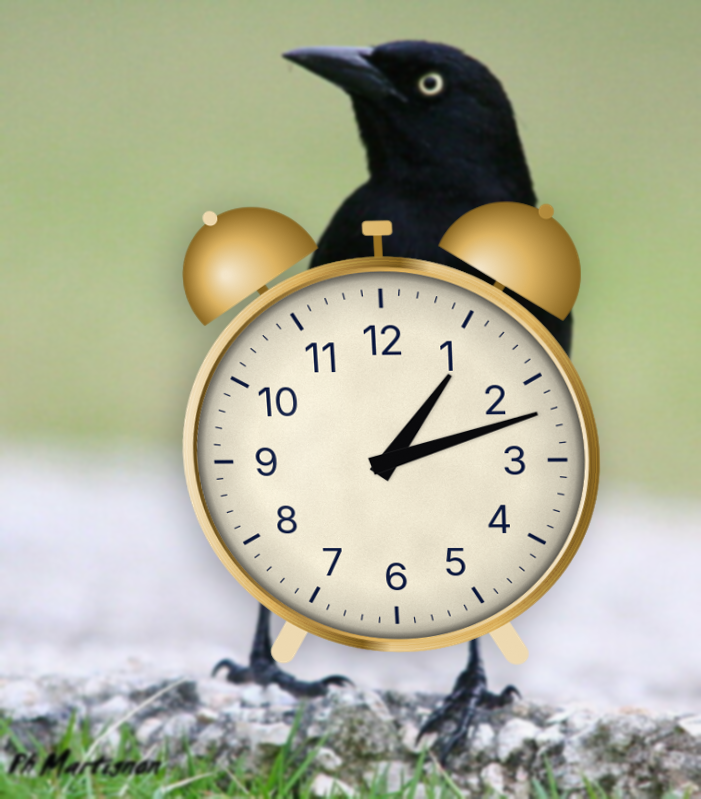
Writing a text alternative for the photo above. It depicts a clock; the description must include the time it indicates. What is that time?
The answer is 1:12
